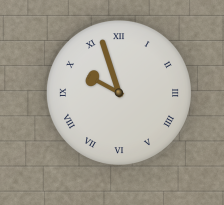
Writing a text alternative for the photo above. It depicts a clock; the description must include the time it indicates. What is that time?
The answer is 9:57
